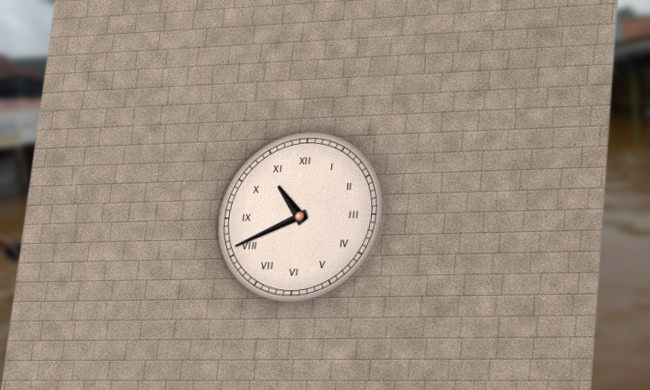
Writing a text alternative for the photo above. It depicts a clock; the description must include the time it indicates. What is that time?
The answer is 10:41
